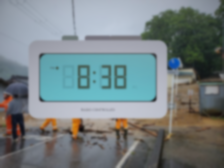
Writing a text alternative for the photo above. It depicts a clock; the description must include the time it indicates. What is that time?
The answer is 8:38
